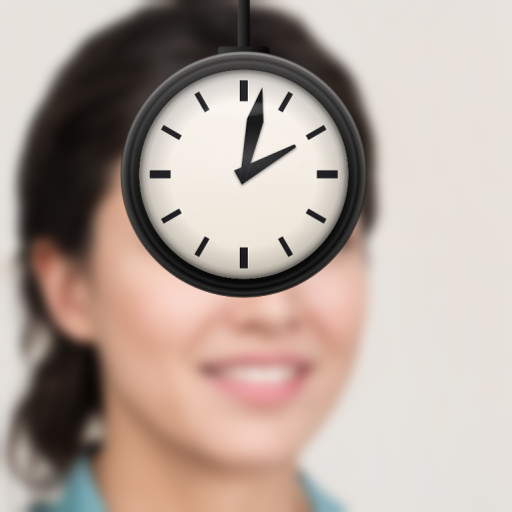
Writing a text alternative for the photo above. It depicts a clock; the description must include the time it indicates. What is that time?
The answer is 2:02
